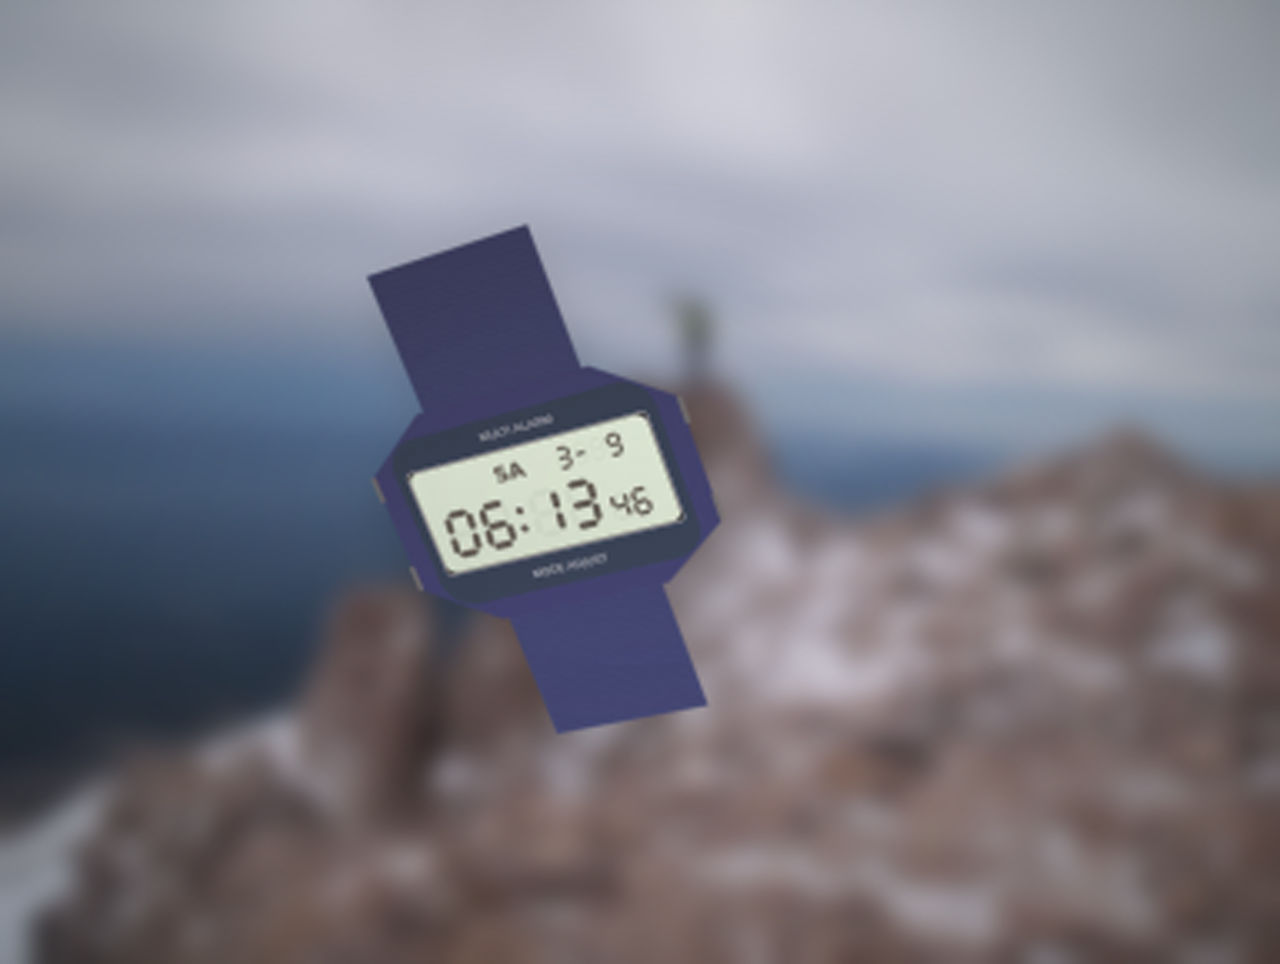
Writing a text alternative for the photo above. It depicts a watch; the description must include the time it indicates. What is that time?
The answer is 6:13:46
